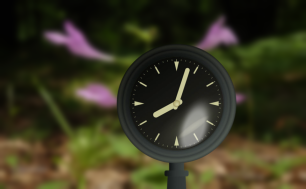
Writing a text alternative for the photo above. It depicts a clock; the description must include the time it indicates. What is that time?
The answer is 8:03
